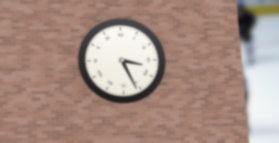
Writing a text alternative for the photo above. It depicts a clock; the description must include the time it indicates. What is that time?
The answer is 3:26
